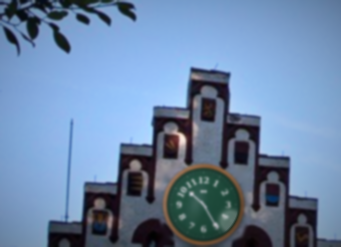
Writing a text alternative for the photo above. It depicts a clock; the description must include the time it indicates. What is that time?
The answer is 10:25
